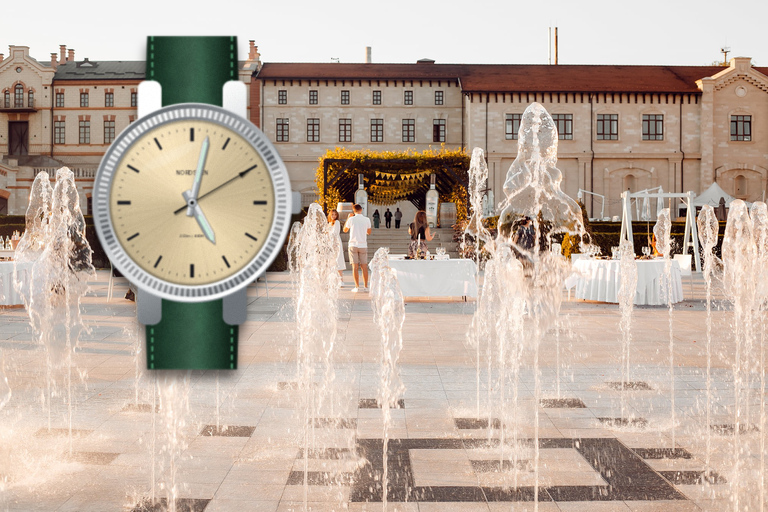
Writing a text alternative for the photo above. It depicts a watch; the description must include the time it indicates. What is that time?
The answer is 5:02:10
